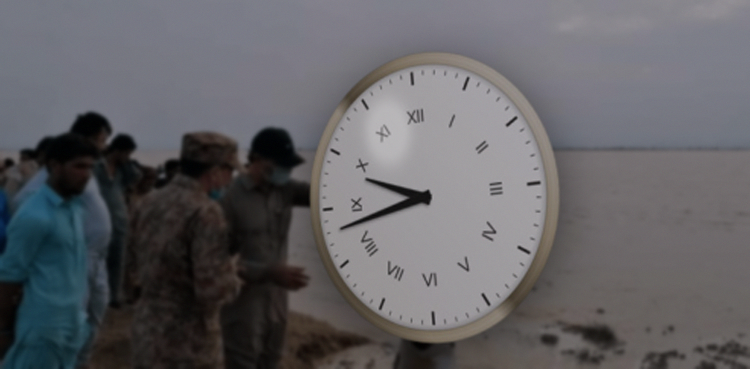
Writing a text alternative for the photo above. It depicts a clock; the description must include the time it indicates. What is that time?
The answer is 9:43
